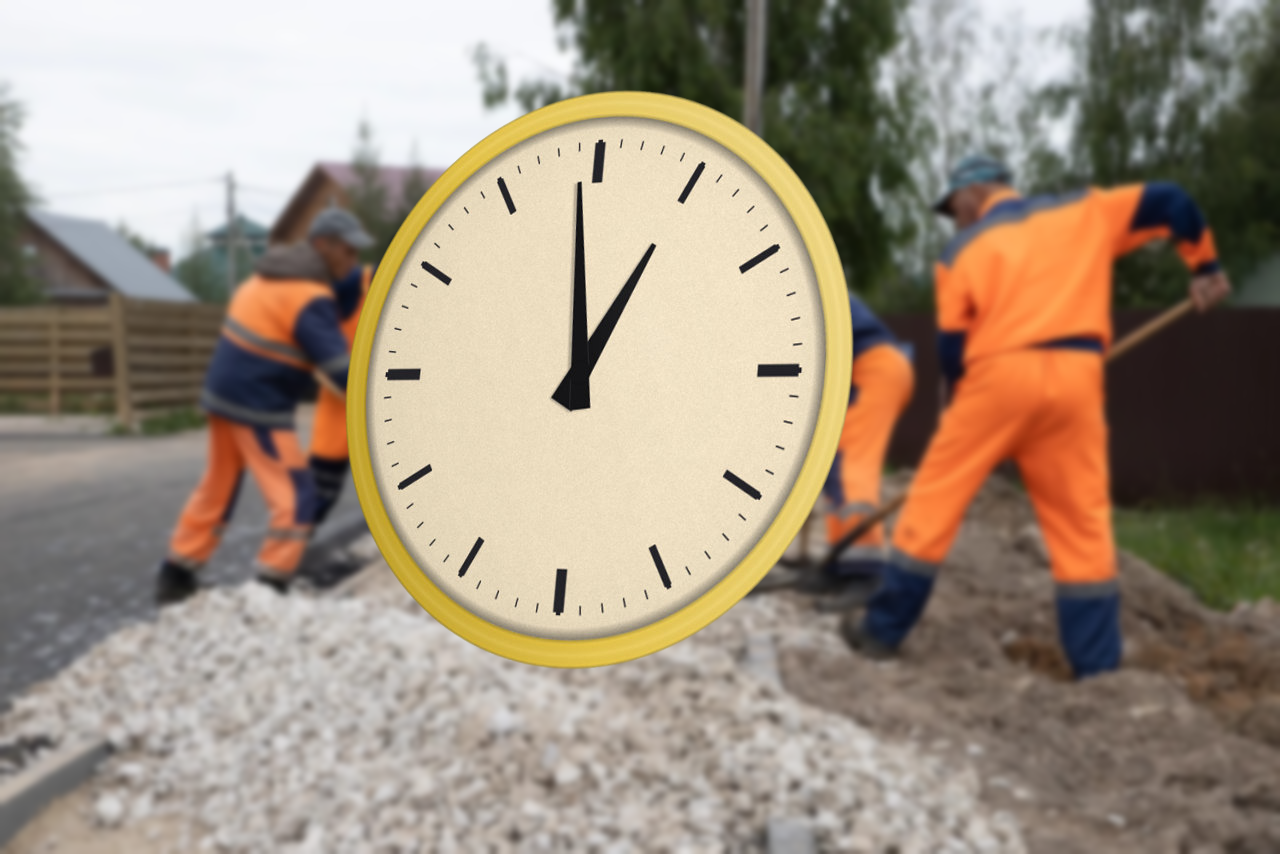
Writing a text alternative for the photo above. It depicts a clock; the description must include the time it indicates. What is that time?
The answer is 12:59
